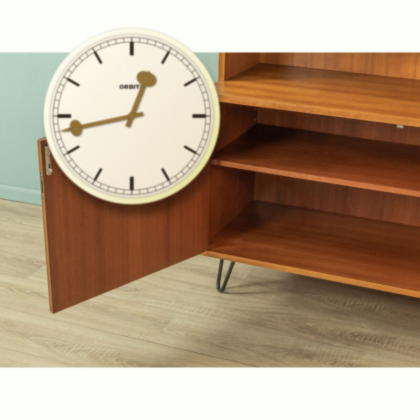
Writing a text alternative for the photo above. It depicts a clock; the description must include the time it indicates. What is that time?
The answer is 12:43
